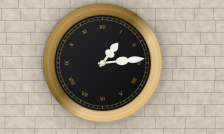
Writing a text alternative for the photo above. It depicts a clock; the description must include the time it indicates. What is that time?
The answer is 1:14
